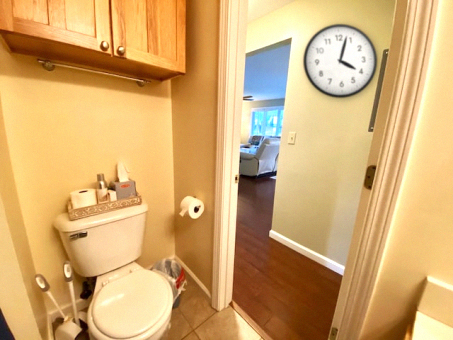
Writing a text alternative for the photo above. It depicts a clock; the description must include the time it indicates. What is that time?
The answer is 4:03
